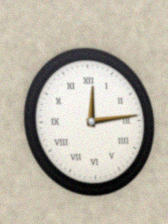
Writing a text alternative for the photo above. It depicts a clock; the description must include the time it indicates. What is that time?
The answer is 12:14
